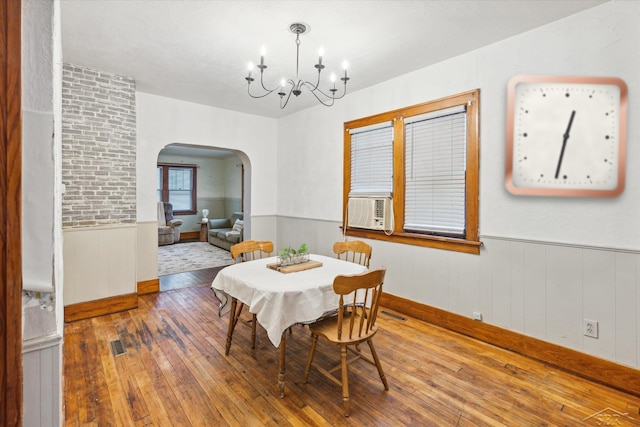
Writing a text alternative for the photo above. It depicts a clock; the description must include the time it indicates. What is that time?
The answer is 12:32
